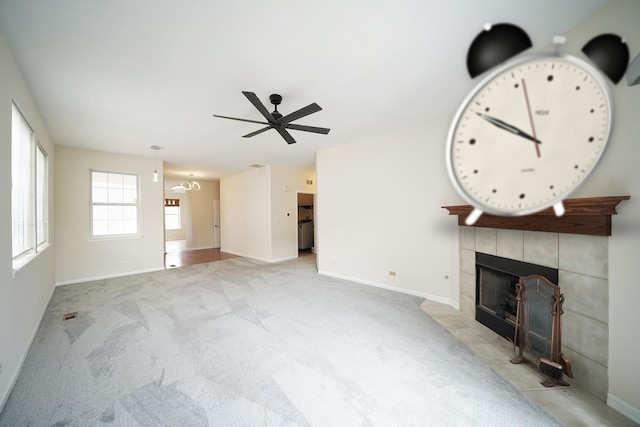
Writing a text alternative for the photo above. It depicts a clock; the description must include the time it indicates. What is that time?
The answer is 9:48:56
